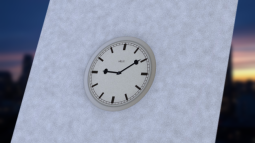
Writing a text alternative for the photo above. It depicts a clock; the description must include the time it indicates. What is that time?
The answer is 9:09
